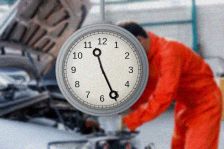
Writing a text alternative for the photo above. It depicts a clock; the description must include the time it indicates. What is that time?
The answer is 11:26
